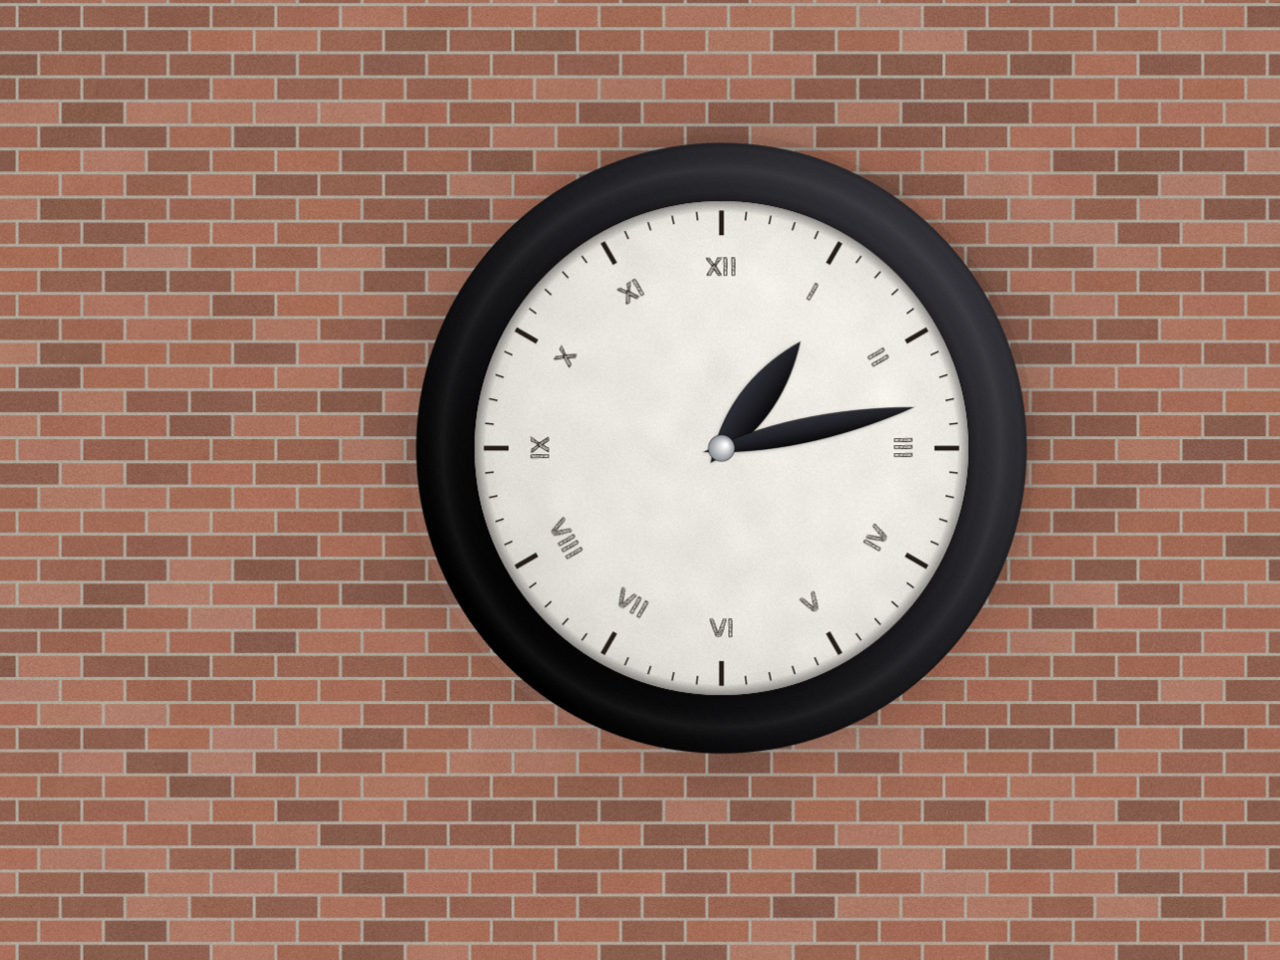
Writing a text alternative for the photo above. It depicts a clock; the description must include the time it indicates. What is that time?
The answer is 1:13
